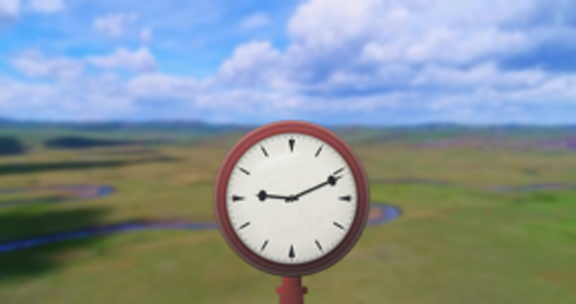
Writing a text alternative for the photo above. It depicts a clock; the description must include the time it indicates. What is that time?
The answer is 9:11
